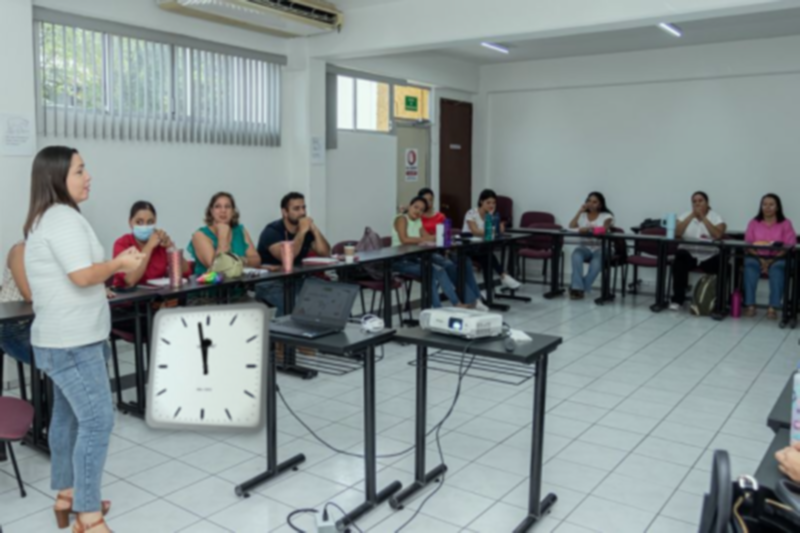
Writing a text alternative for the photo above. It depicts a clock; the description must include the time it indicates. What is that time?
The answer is 11:58
